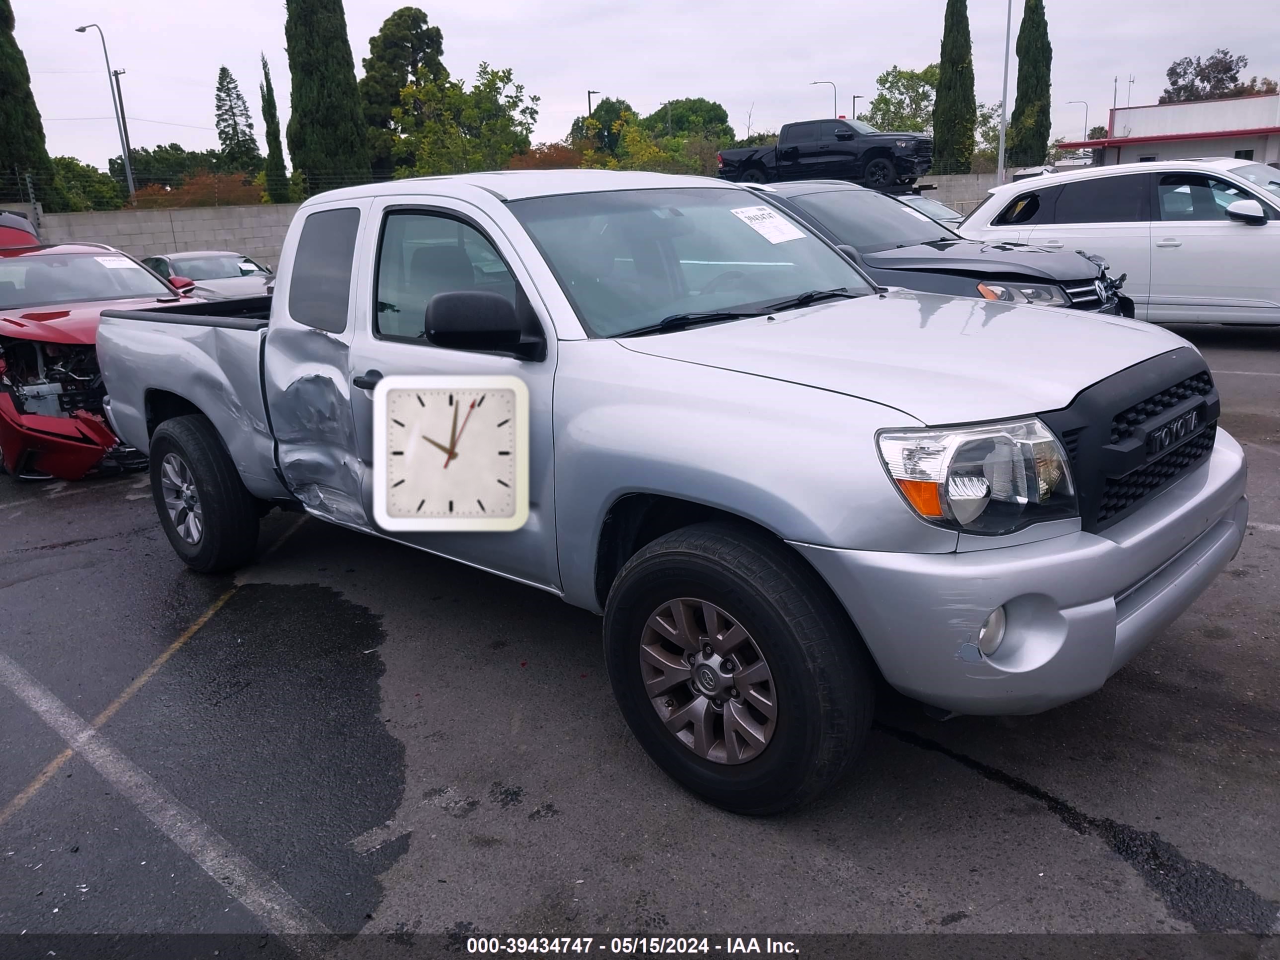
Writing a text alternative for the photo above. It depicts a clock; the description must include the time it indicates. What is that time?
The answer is 10:01:04
